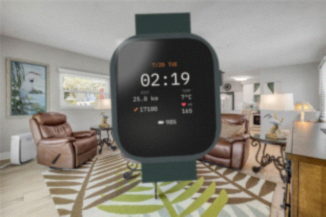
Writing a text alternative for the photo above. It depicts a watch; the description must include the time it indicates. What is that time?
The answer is 2:19
